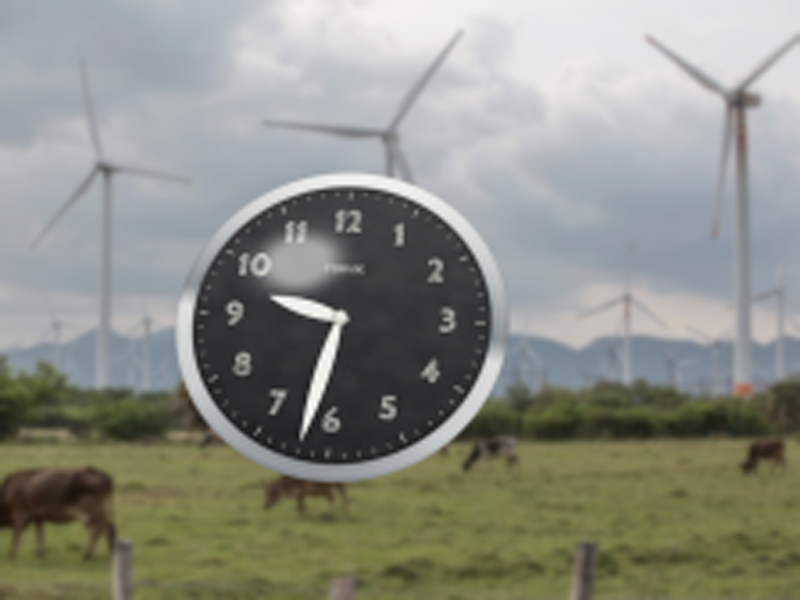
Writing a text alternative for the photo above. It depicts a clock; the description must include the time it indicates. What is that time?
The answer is 9:32
